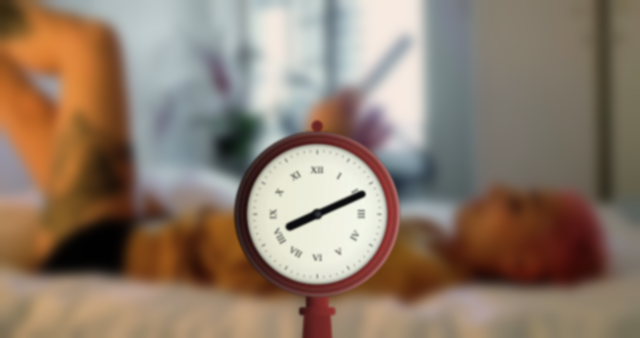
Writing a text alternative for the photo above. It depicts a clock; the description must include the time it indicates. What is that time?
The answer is 8:11
